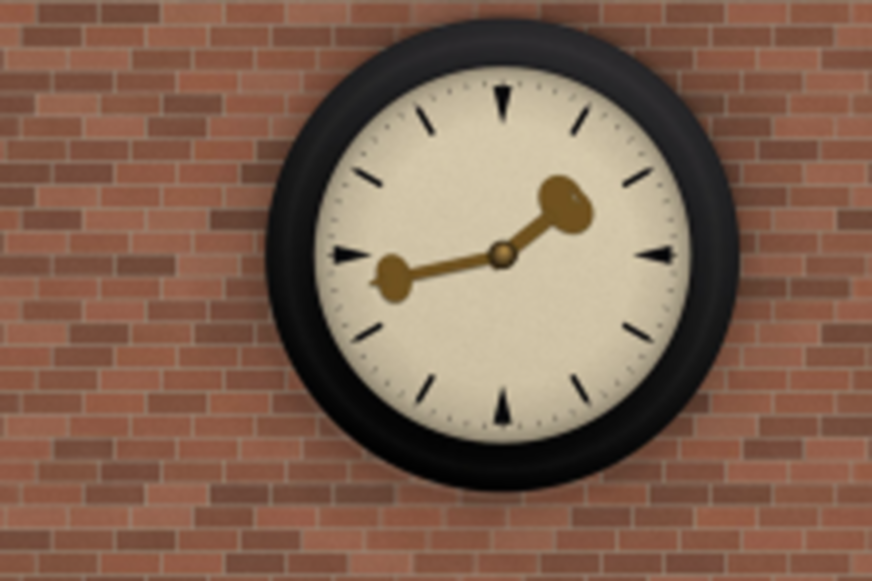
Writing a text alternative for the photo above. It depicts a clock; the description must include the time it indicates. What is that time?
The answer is 1:43
